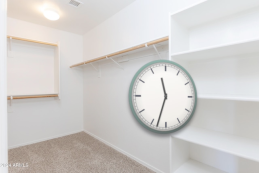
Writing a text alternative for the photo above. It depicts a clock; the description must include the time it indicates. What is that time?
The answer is 11:33
